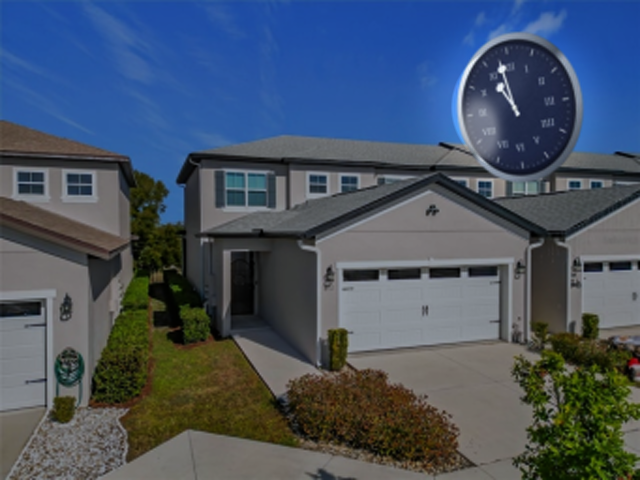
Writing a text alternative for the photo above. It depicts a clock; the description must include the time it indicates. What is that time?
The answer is 10:58
